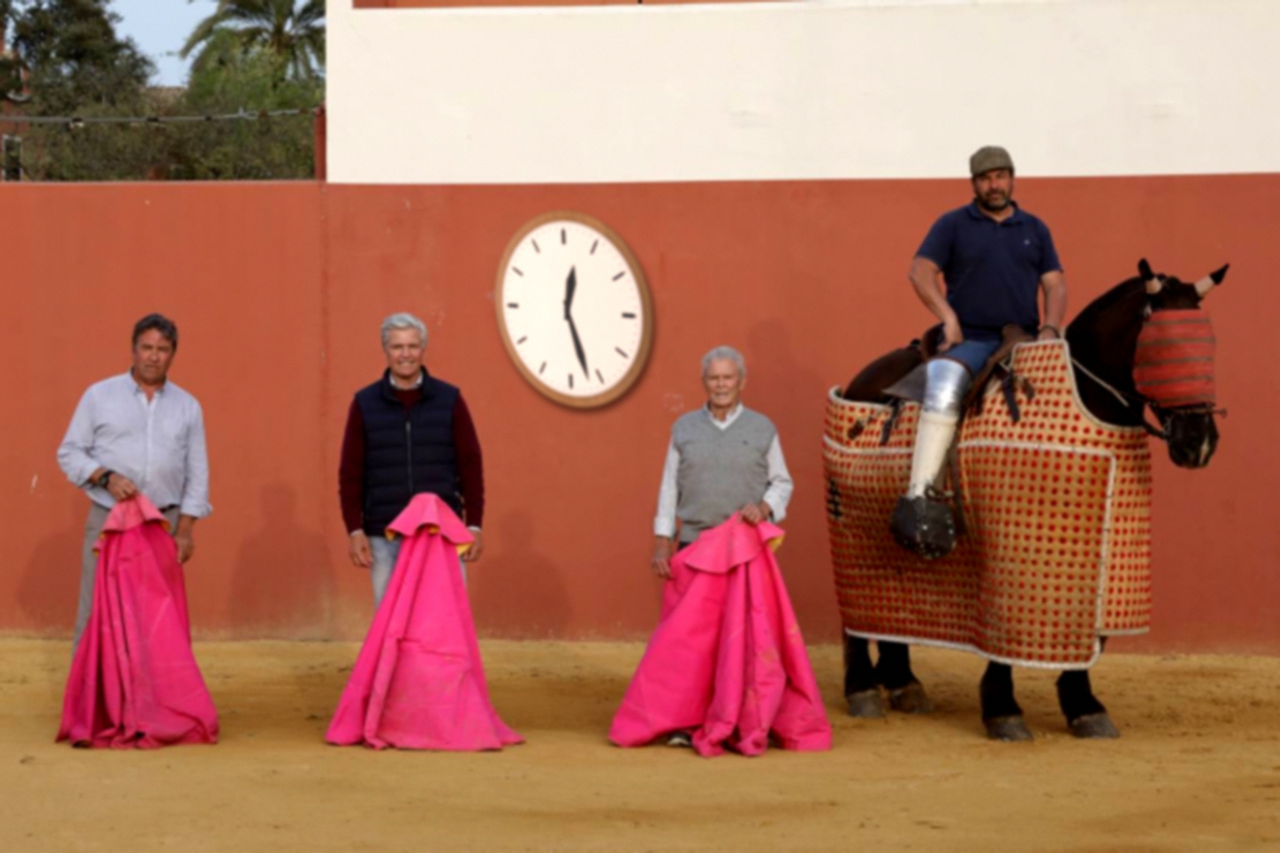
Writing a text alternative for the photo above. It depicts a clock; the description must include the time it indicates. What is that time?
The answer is 12:27
